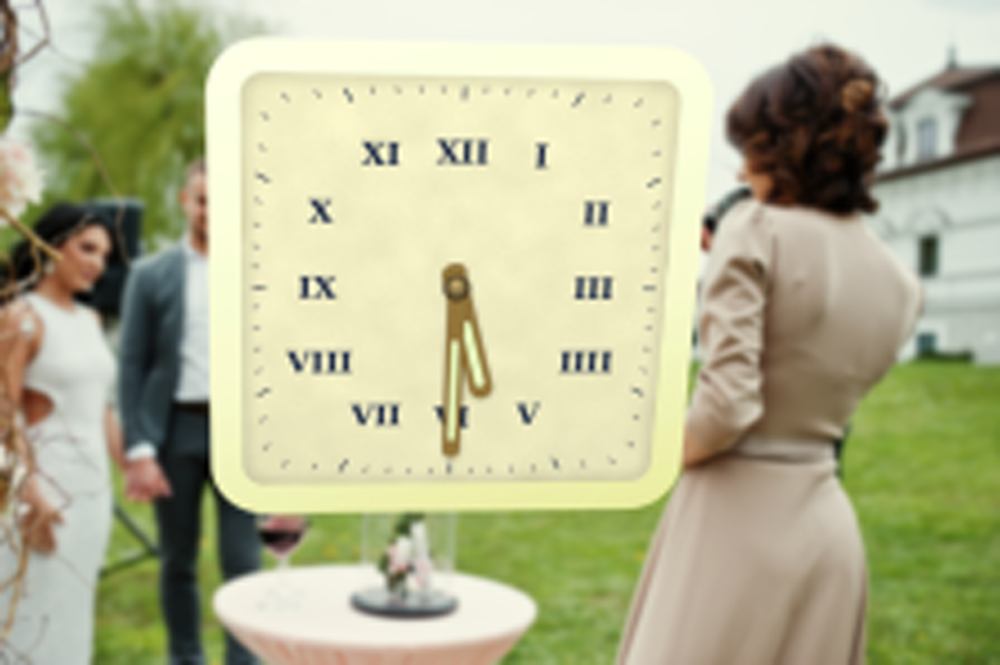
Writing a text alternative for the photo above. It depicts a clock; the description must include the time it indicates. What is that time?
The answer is 5:30
